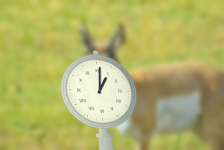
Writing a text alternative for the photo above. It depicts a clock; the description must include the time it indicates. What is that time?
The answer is 1:01
